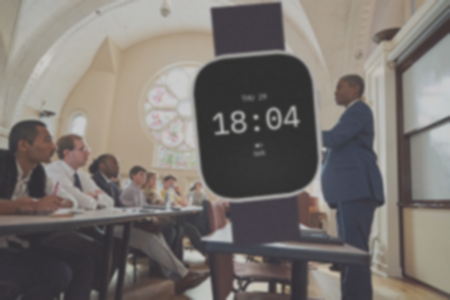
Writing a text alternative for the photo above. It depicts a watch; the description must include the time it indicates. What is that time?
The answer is 18:04
